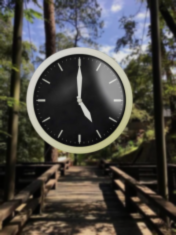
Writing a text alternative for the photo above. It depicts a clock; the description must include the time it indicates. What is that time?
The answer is 5:00
